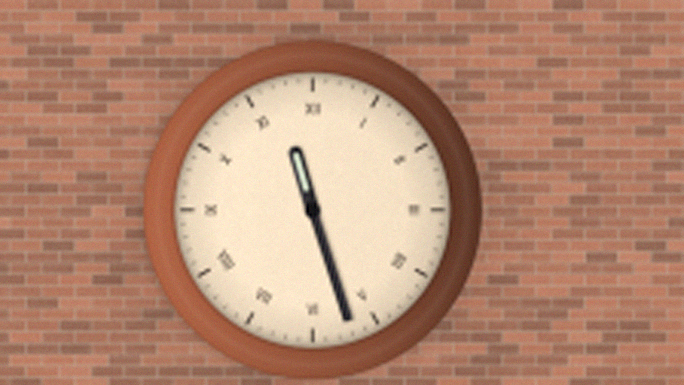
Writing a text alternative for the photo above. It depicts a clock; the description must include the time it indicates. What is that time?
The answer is 11:27
